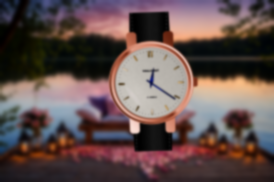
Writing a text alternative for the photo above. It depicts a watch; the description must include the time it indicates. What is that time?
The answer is 12:21
